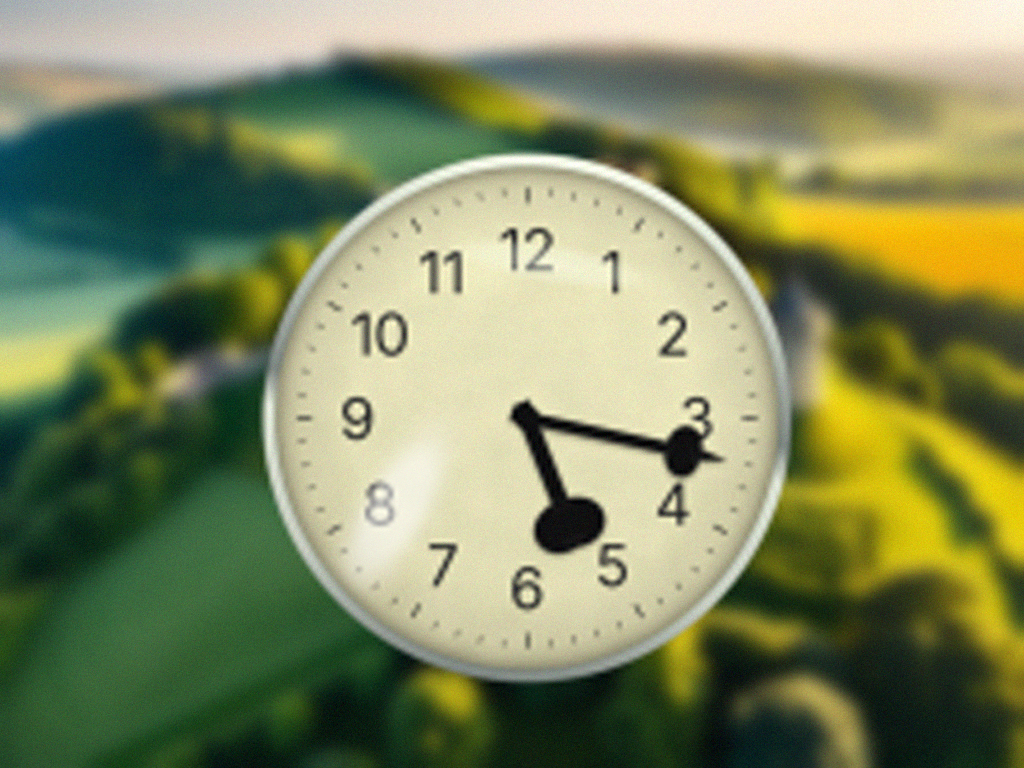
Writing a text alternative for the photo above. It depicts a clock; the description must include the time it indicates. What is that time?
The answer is 5:17
